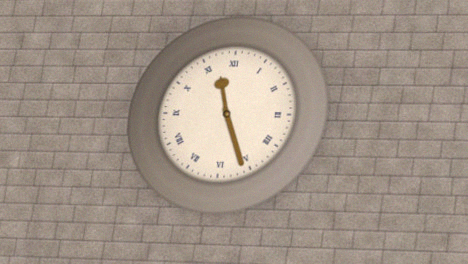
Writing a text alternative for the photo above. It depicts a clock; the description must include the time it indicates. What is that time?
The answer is 11:26
